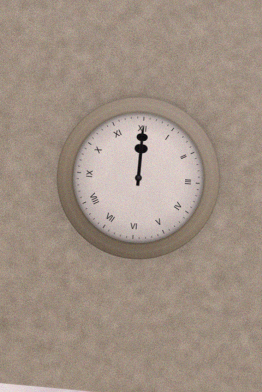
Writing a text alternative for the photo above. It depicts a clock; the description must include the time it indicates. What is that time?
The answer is 12:00
